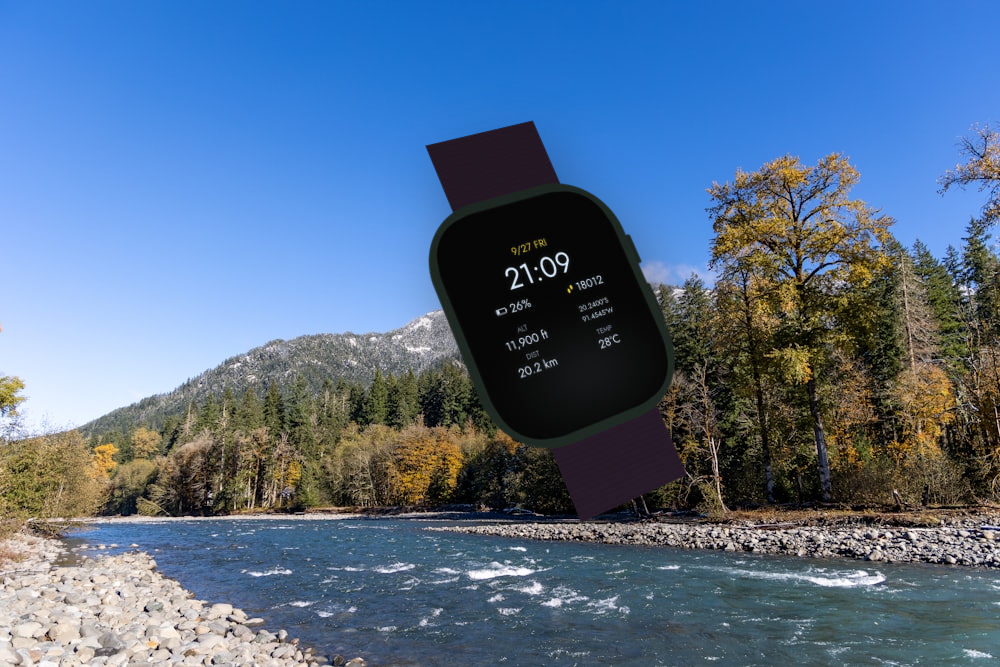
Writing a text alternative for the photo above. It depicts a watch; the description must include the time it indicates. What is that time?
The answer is 21:09
